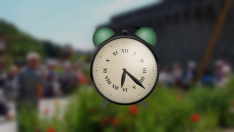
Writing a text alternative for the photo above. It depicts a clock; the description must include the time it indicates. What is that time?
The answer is 6:22
